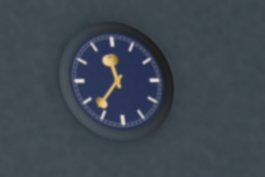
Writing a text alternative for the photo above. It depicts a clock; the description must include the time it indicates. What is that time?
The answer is 11:37
